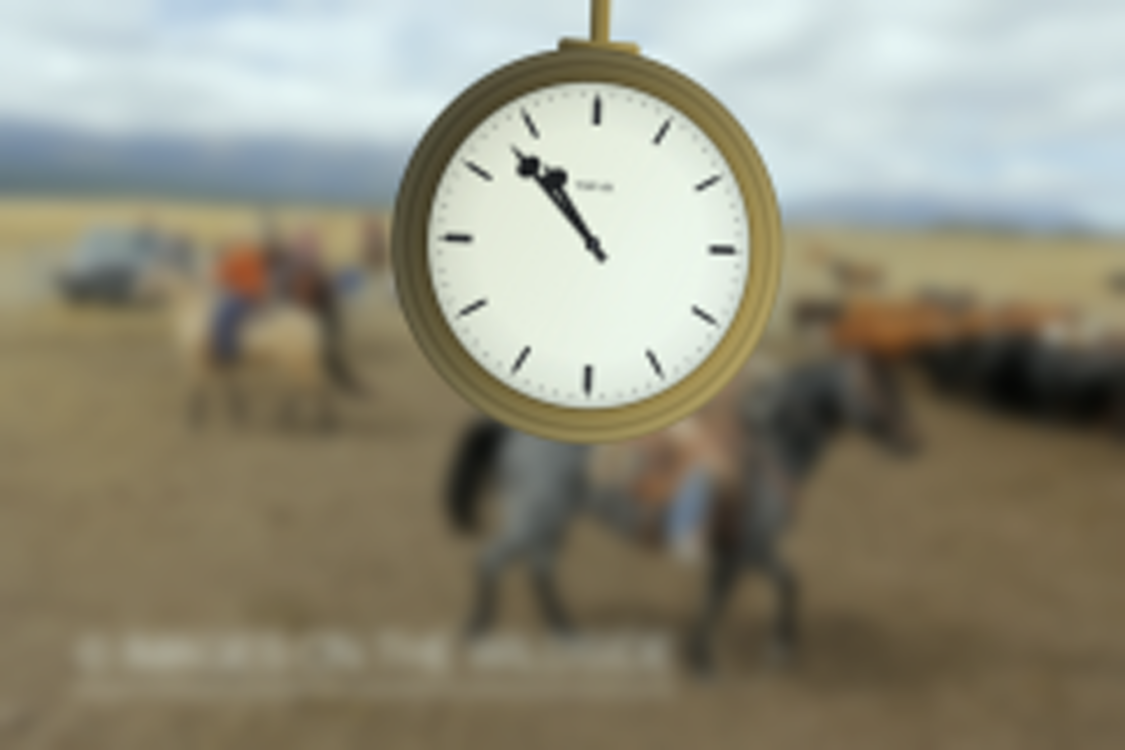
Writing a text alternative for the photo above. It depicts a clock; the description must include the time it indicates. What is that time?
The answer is 10:53
